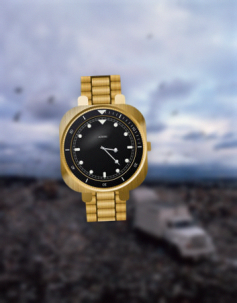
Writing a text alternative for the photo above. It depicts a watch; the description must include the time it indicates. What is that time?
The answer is 3:23
